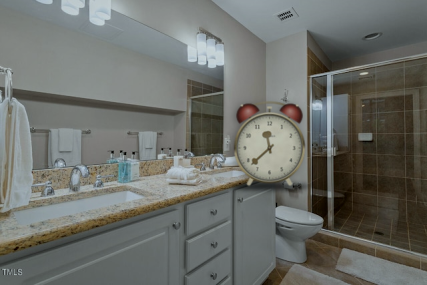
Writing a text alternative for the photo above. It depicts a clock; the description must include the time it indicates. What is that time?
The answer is 11:38
